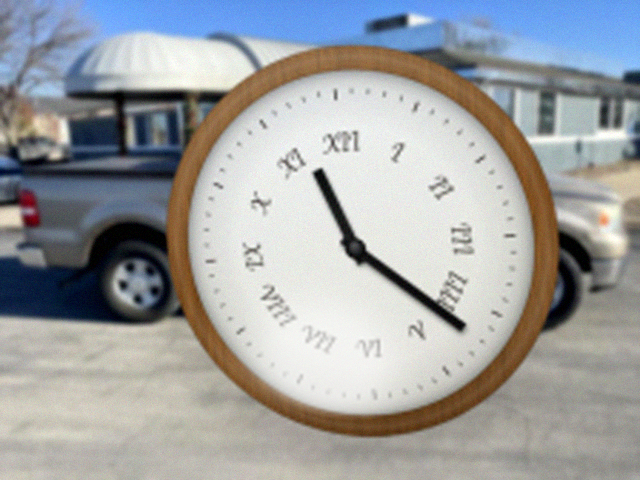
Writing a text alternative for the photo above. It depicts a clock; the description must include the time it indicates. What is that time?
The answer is 11:22
